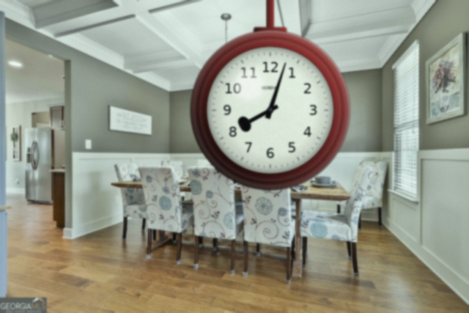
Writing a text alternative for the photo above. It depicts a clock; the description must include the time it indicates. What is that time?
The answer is 8:03
